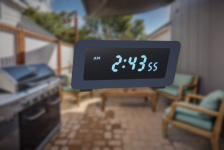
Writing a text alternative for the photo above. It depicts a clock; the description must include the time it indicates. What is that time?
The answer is 2:43:55
